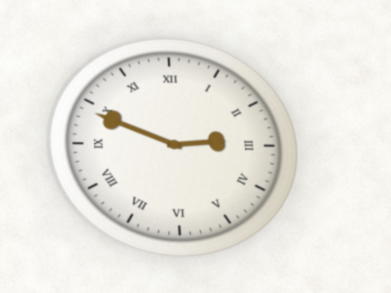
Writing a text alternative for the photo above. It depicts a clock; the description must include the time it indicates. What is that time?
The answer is 2:49
